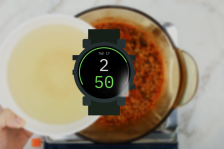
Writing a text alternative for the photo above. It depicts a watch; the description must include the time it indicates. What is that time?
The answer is 2:50
